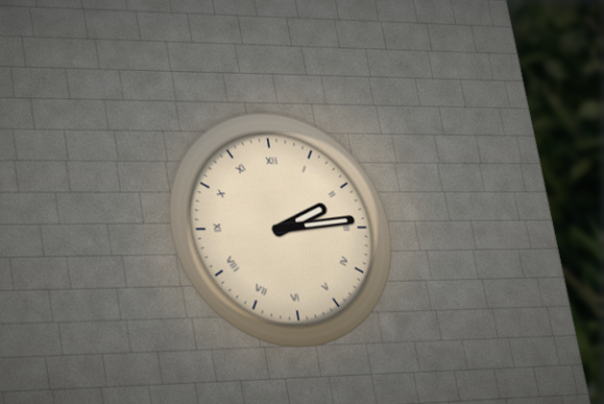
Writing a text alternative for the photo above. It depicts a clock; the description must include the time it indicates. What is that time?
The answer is 2:14
